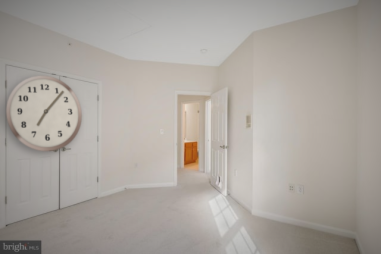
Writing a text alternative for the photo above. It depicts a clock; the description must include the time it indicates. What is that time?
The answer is 7:07
